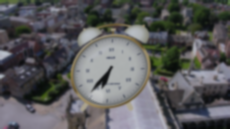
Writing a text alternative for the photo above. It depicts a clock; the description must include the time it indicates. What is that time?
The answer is 6:36
